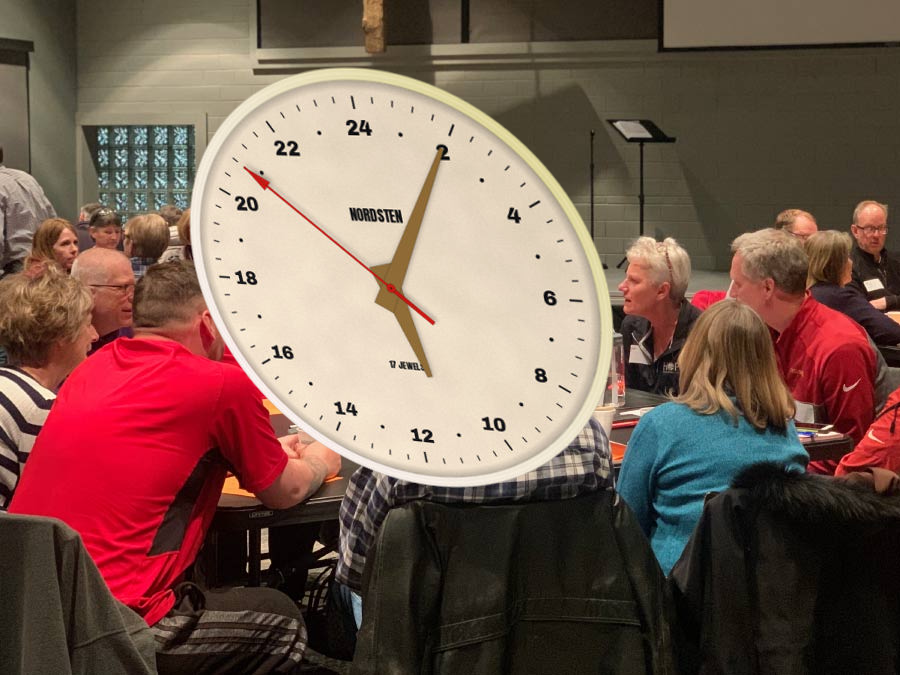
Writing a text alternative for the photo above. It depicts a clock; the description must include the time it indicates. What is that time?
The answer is 11:04:52
